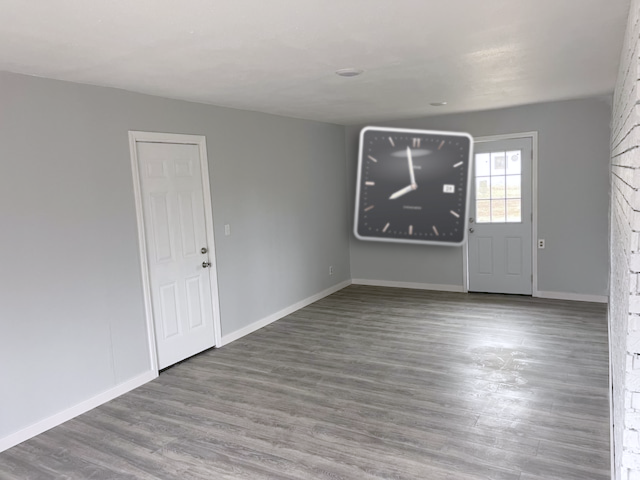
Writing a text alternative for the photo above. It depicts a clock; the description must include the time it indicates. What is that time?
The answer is 7:58
